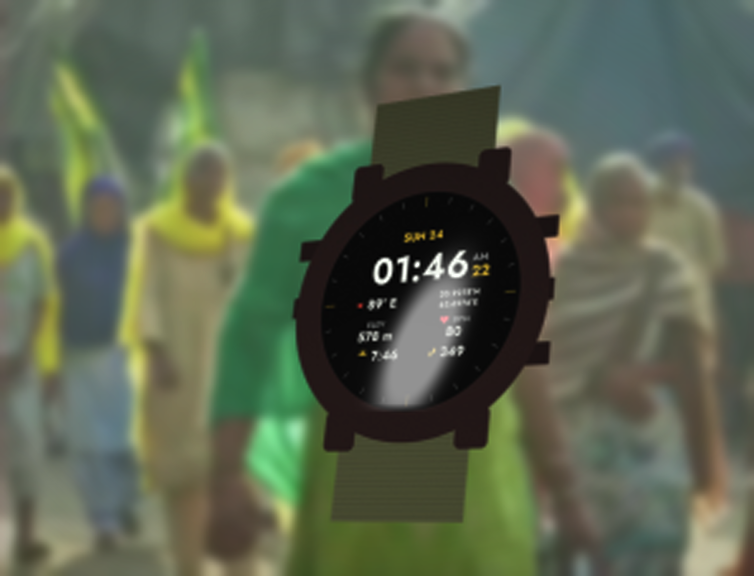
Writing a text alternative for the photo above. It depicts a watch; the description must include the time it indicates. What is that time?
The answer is 1:46
